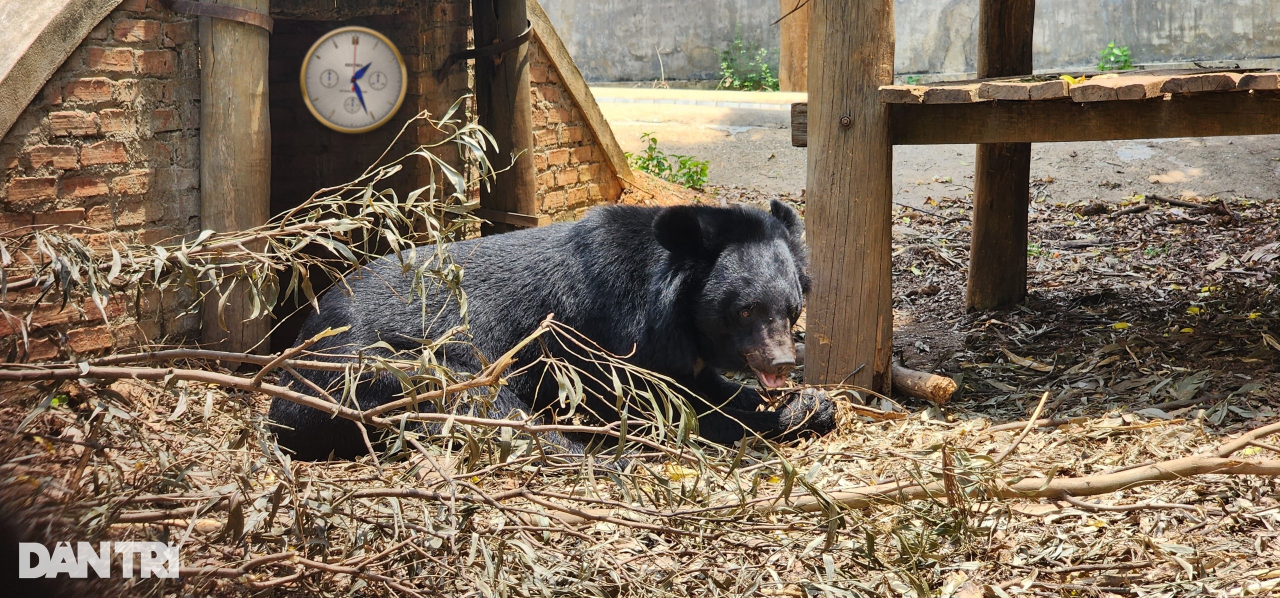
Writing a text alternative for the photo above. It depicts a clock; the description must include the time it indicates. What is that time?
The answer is 1:26
